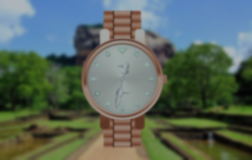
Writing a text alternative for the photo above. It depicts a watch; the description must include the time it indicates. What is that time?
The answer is 12:32
